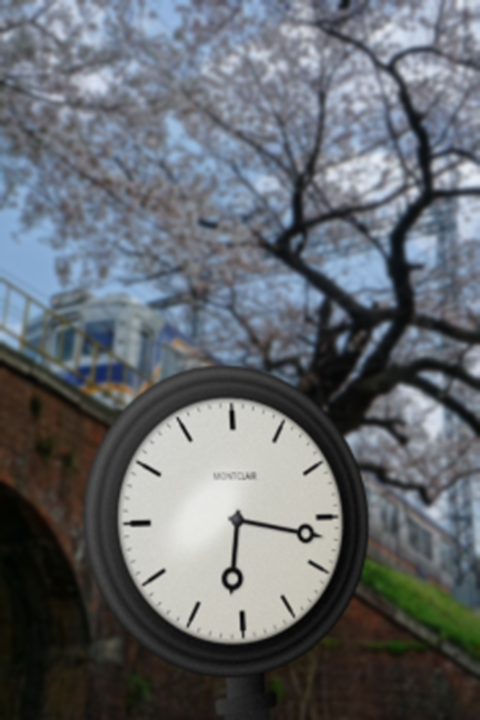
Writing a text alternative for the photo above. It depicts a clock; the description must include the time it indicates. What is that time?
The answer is 6:17
